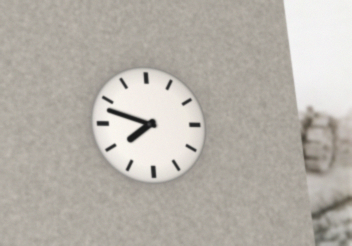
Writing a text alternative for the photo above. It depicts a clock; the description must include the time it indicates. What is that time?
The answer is 7:48
